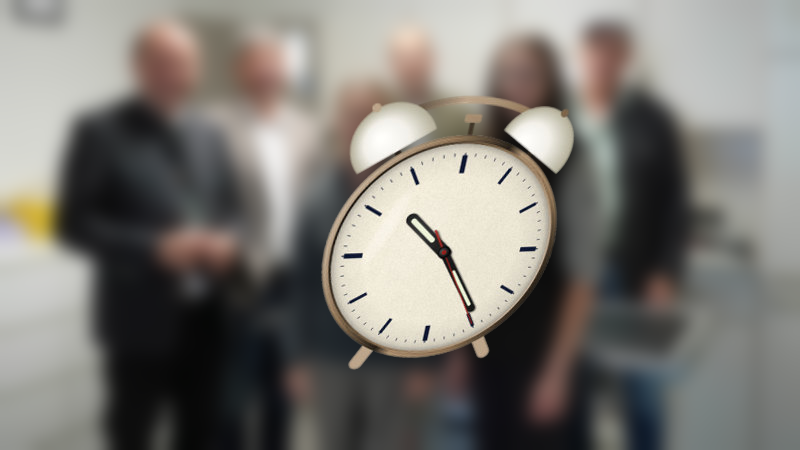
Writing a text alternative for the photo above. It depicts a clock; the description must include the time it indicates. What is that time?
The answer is 10:24:25
